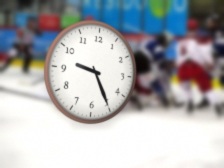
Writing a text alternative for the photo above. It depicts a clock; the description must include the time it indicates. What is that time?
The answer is 9:25
